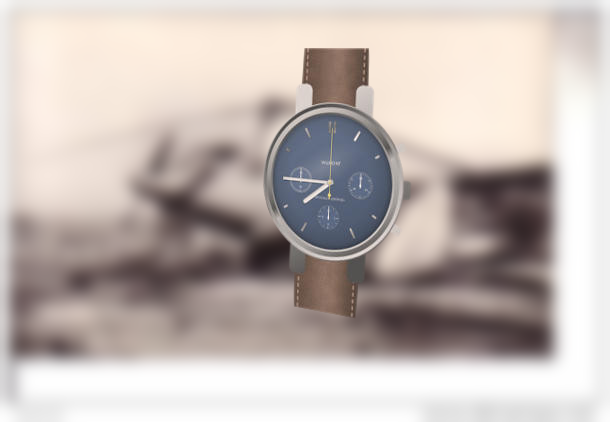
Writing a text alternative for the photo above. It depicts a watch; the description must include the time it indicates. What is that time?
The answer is 7:45
